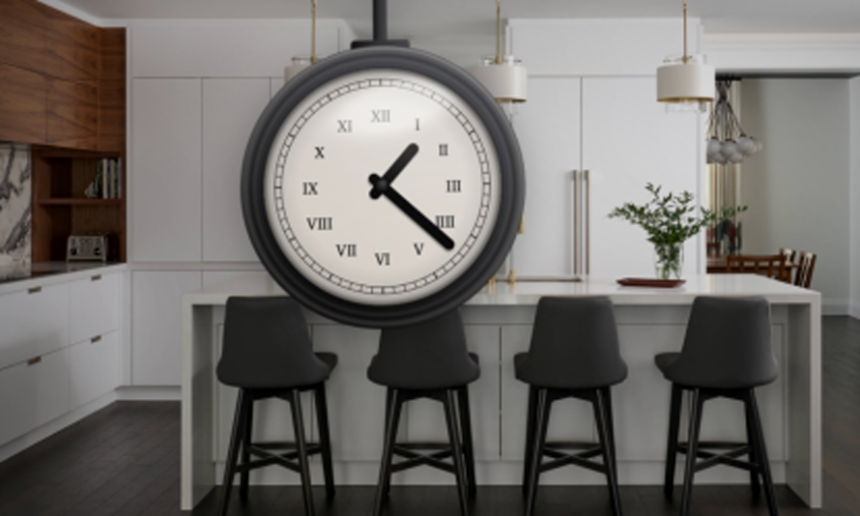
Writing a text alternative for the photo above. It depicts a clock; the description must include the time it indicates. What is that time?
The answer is 1:22
